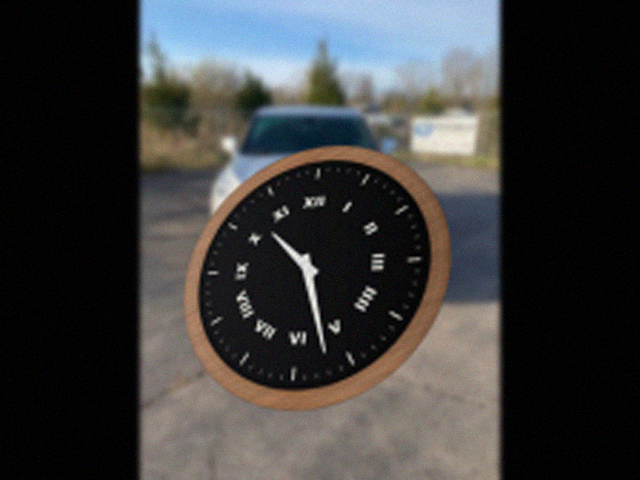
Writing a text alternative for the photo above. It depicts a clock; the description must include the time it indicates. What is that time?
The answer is 10:27
